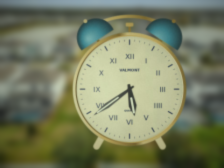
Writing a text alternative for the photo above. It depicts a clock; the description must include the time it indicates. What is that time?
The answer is 5:39
